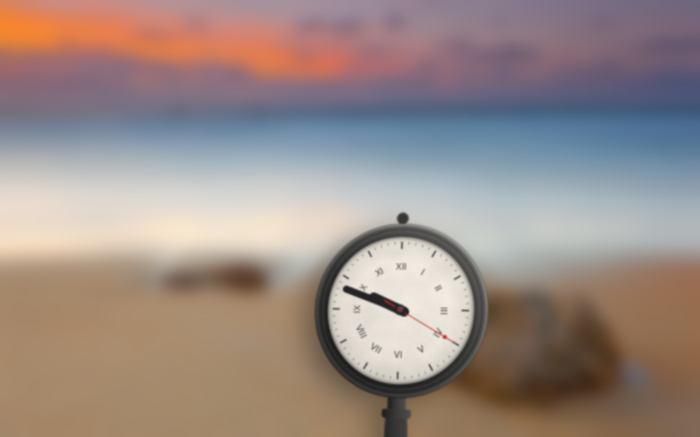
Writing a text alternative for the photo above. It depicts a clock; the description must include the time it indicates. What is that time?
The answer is 9:48:20
